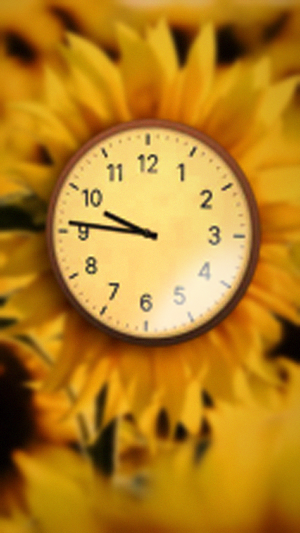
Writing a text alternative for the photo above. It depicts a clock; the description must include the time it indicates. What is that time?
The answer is 9:46
